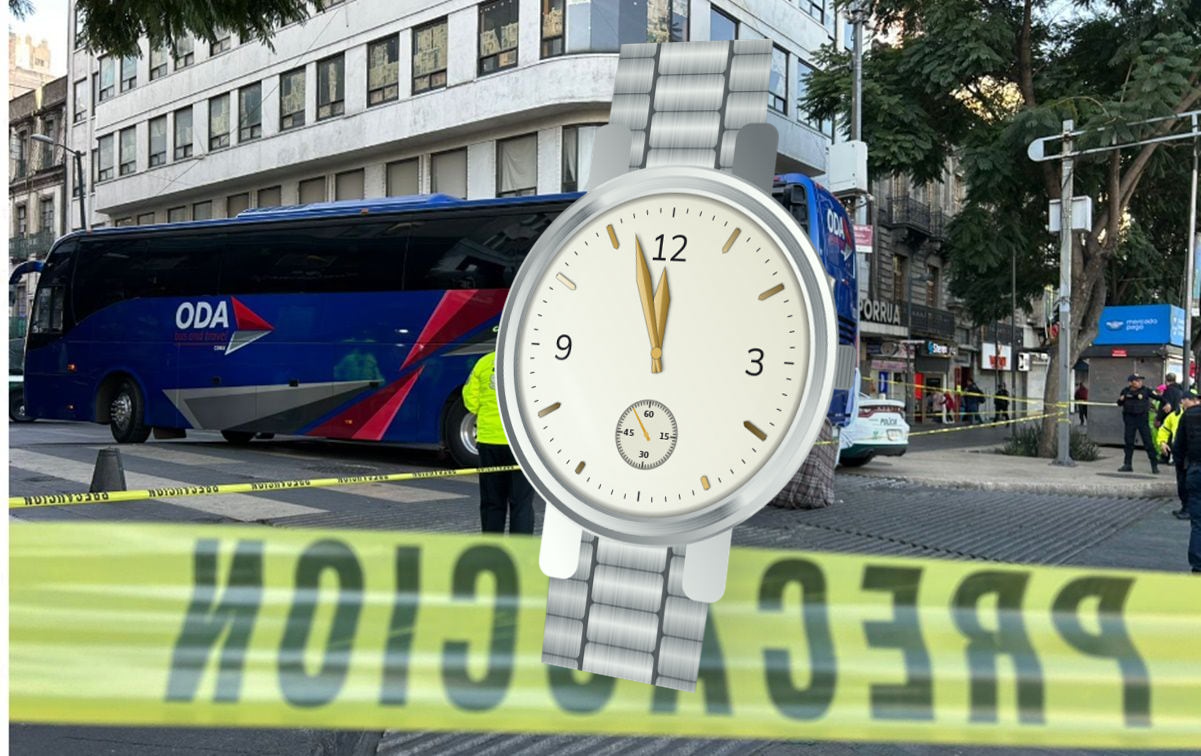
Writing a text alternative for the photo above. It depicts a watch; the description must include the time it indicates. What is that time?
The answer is 11:56:54
